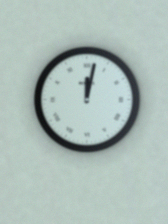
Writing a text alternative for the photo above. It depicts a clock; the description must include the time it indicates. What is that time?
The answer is 12:02
